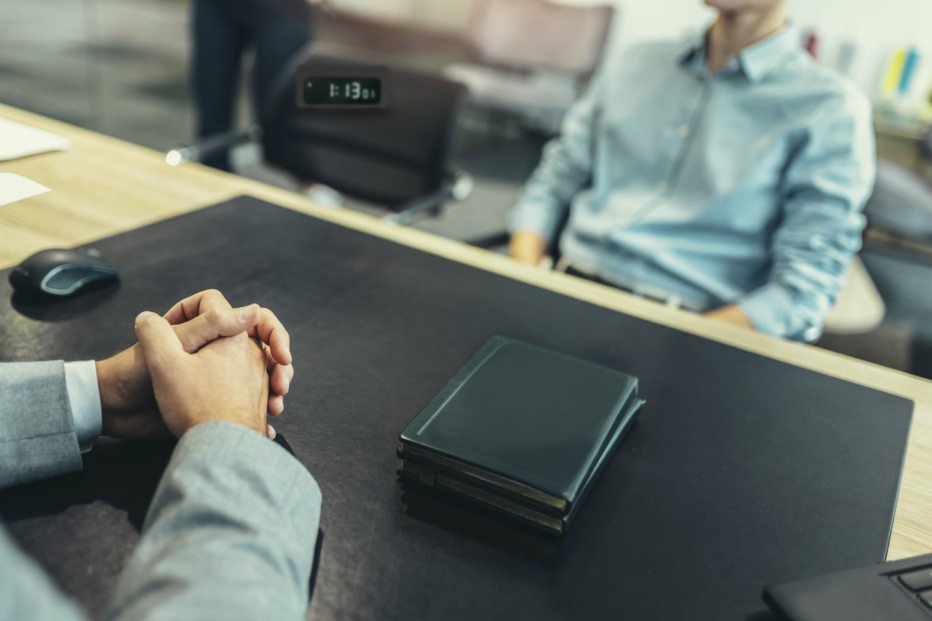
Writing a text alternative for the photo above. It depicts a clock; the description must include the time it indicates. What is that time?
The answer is 1:13
